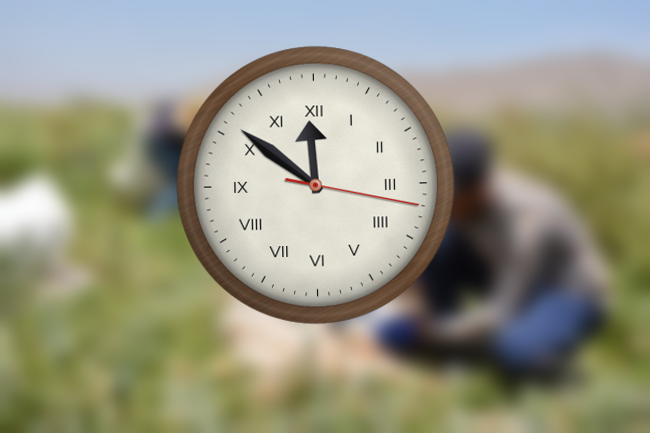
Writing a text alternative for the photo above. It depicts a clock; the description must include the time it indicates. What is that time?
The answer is 11:51:17
